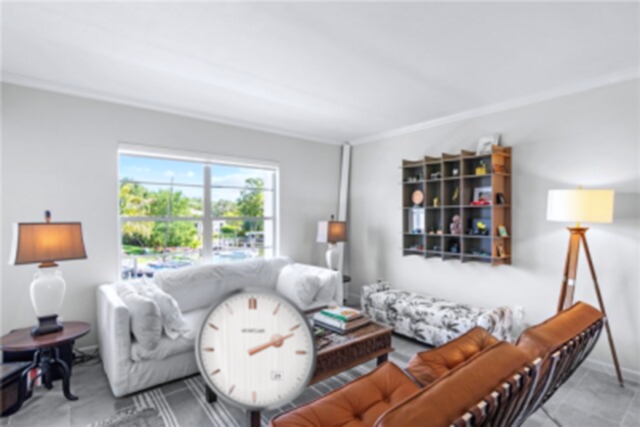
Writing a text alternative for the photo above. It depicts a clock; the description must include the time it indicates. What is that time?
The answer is 2:11
